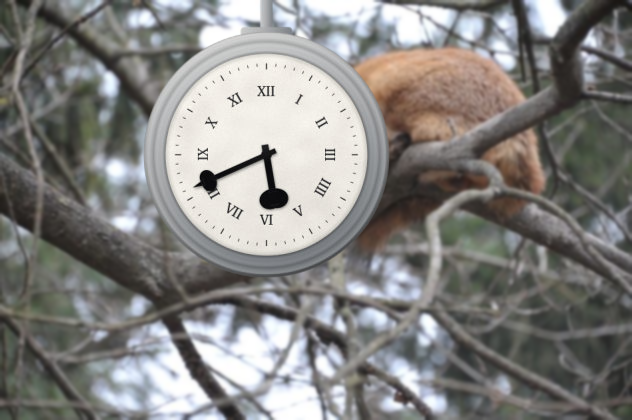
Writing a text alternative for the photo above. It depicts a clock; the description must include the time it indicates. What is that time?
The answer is 5:41
